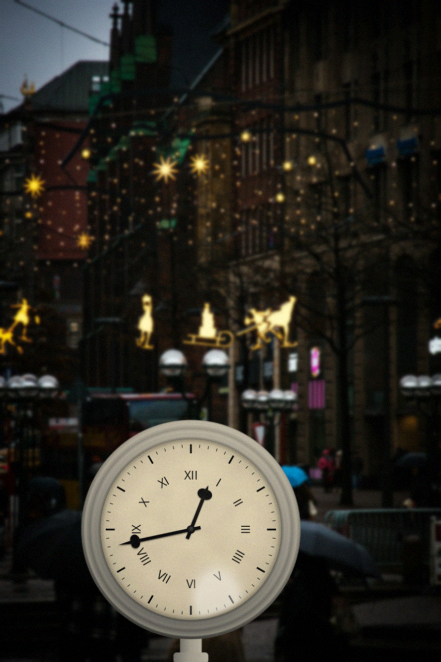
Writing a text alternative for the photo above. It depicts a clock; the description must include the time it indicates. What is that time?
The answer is 12:43
